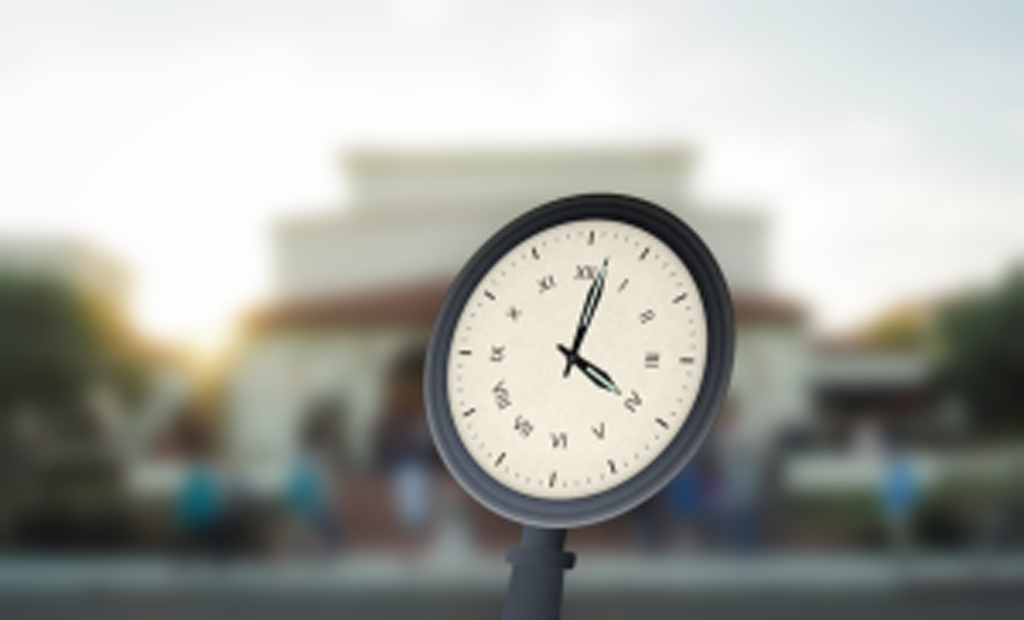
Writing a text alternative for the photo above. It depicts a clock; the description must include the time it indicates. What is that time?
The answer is 4:02
